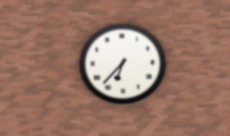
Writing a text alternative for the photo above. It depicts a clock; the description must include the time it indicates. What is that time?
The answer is 6:37
